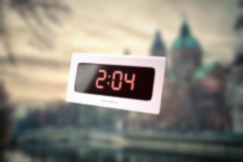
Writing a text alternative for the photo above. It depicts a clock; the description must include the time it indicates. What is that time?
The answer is 2:04
